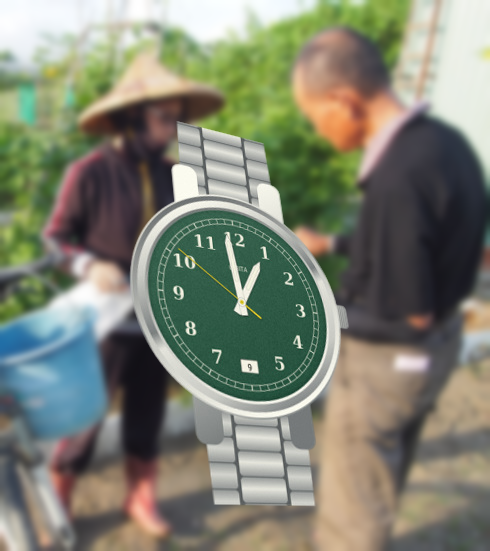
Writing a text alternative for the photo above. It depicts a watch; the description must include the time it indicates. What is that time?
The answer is 12:58:51
